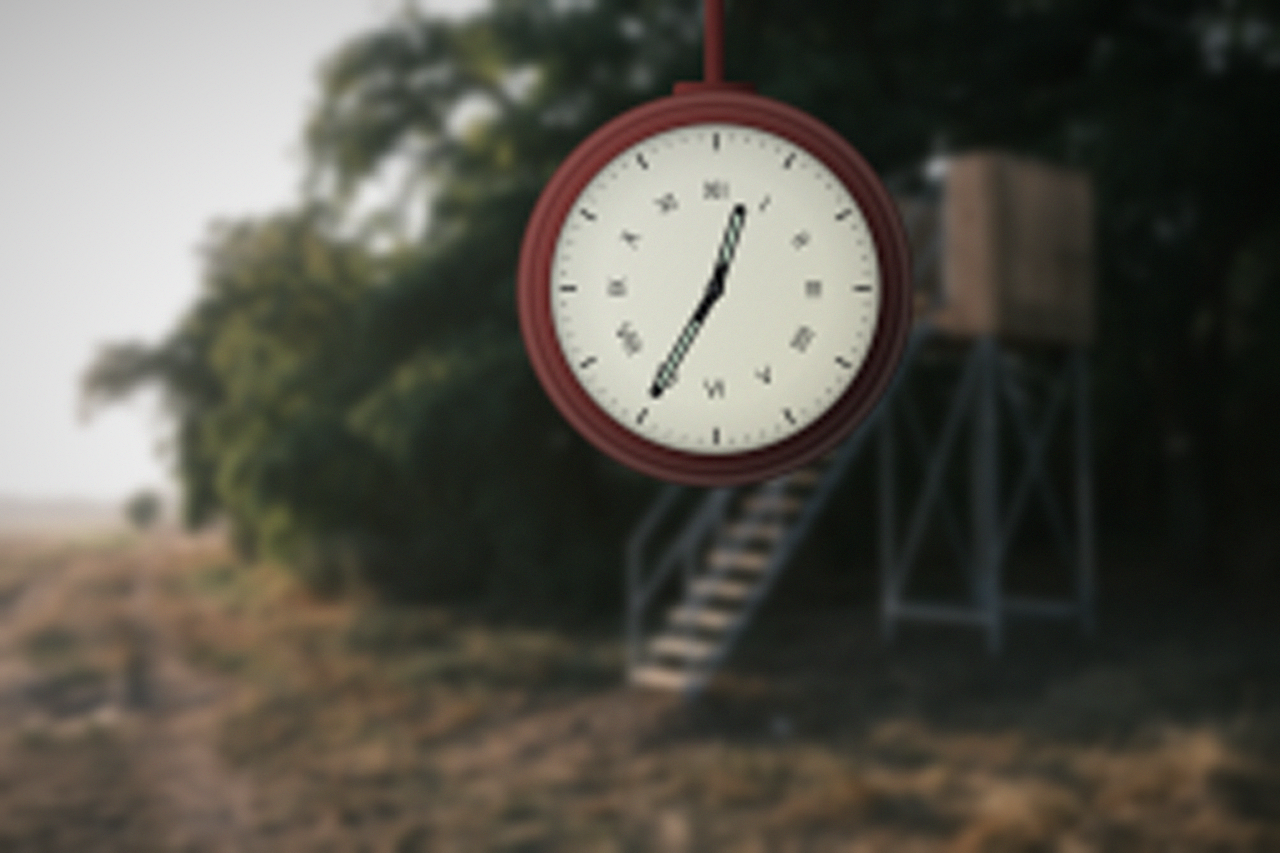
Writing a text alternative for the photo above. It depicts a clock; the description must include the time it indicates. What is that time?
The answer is 12:35
